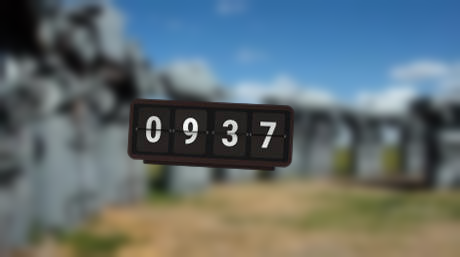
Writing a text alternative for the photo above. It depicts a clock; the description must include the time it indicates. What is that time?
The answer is 9:37
